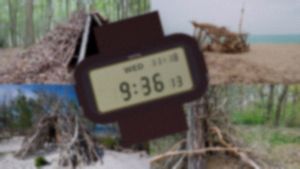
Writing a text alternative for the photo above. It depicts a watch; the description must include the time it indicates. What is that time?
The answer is 9:36
